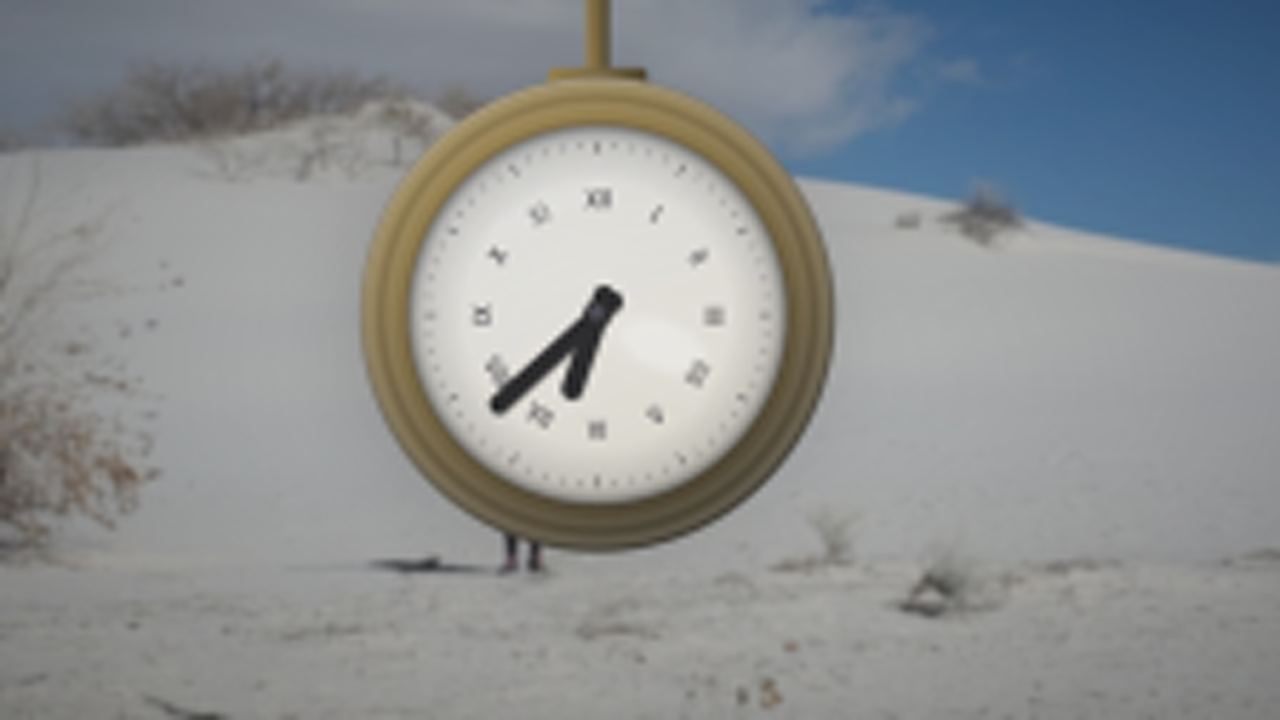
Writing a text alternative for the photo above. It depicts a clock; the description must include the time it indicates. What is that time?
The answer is 6:38
